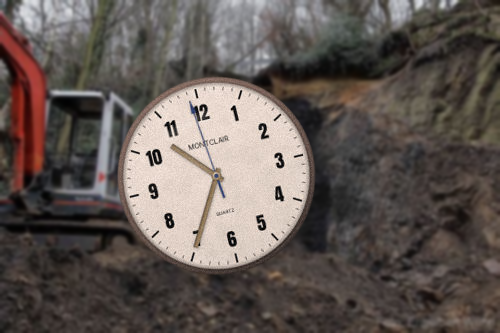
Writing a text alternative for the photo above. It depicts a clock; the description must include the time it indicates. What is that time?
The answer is 10:34:59
